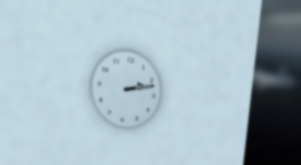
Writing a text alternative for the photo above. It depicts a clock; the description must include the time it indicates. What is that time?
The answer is 2:12
